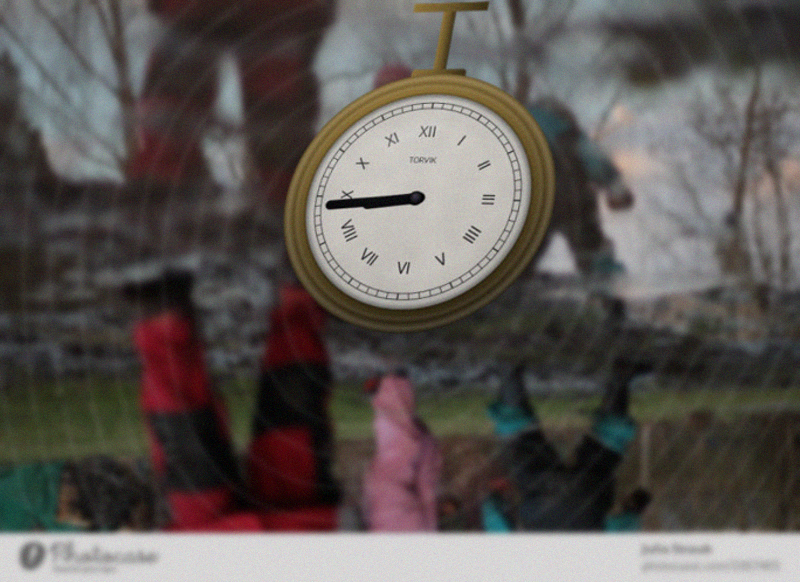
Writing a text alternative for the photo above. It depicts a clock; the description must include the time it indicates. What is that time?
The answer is 8:44
